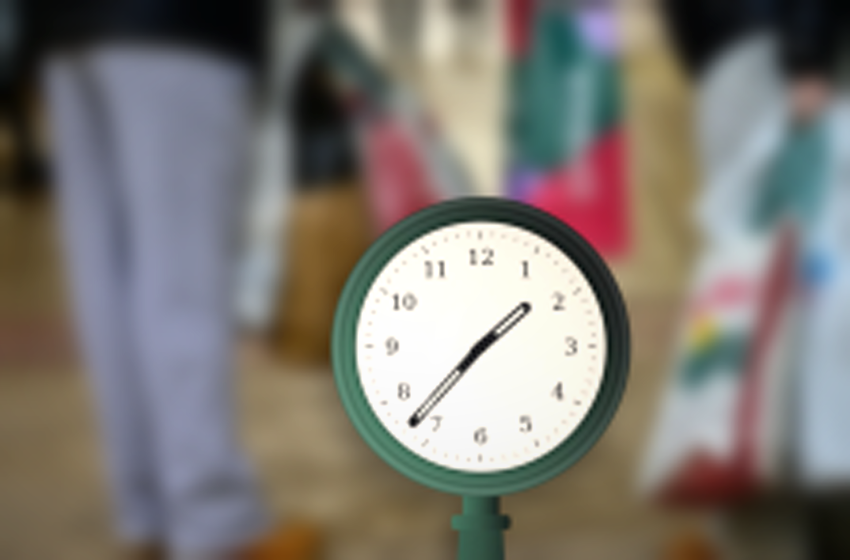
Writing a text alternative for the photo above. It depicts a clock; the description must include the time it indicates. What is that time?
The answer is 1:37
